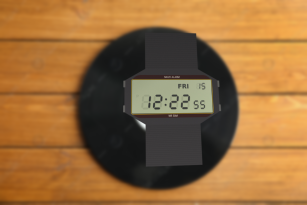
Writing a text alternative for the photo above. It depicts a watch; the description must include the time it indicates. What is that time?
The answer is 12:22:55
